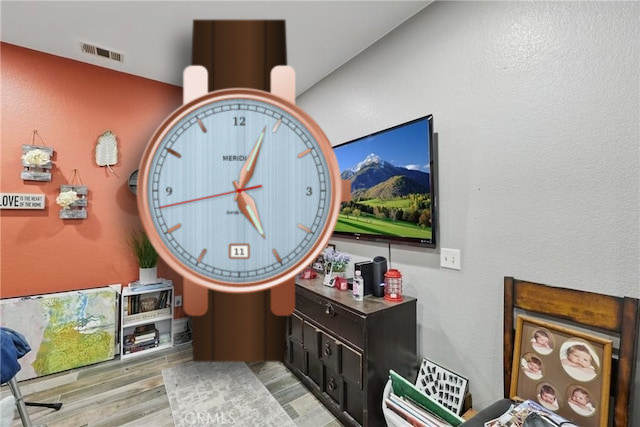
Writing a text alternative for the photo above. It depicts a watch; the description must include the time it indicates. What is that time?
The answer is 5:03:43
